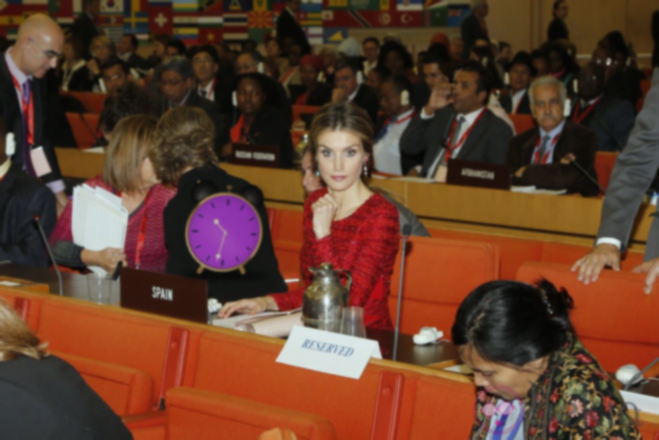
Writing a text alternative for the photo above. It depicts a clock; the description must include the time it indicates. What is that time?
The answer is 10:32
